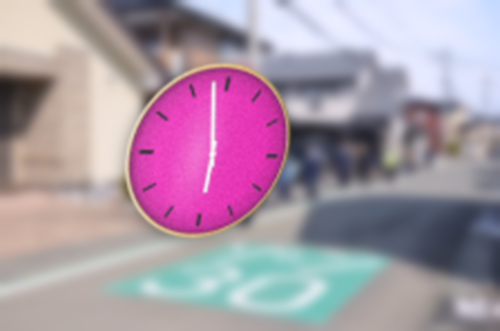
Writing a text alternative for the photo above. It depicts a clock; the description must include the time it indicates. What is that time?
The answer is 5:58
